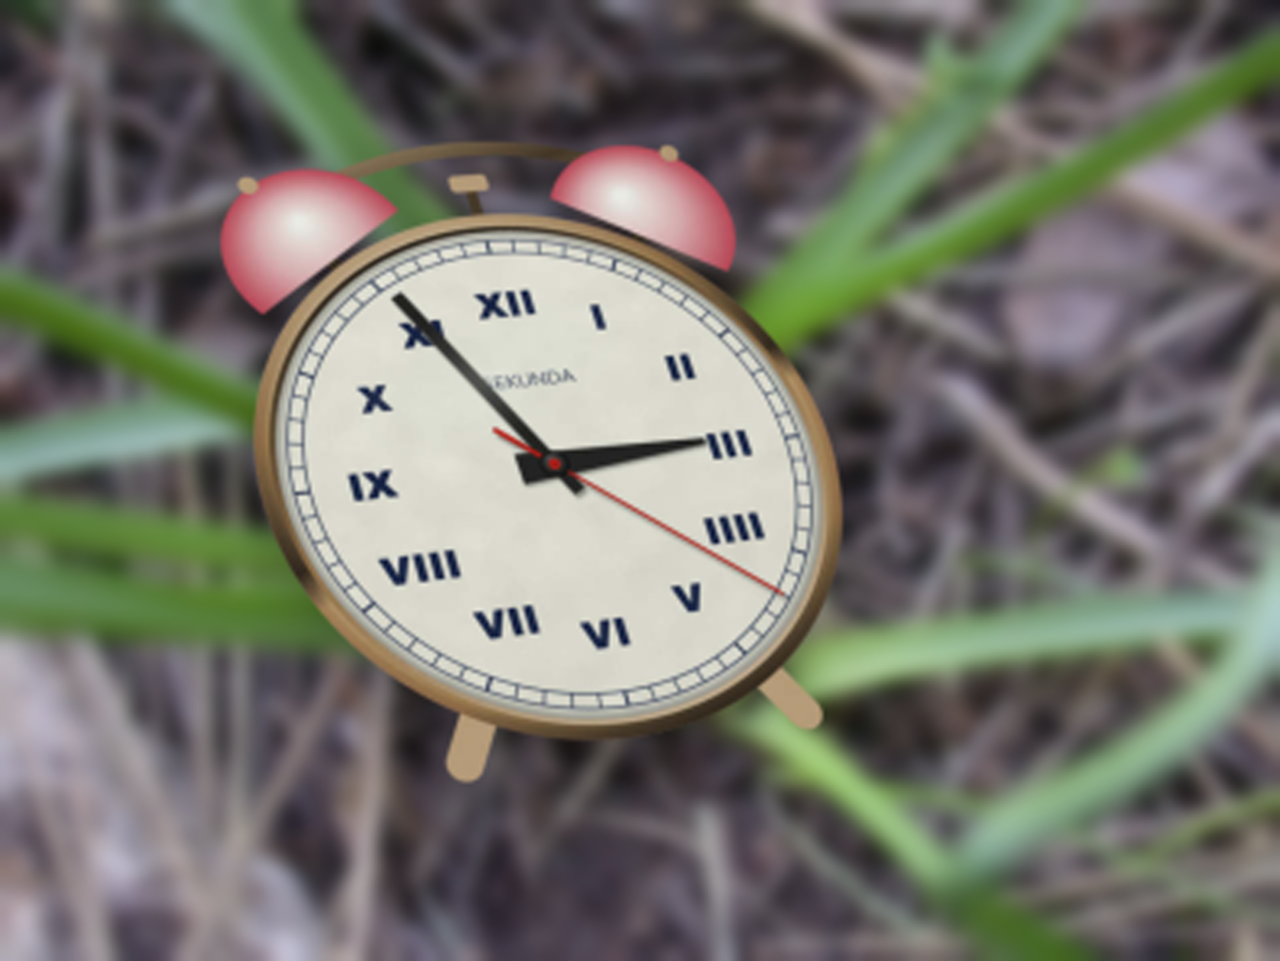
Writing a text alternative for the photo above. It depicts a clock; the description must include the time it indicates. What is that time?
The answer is 2:55:22
